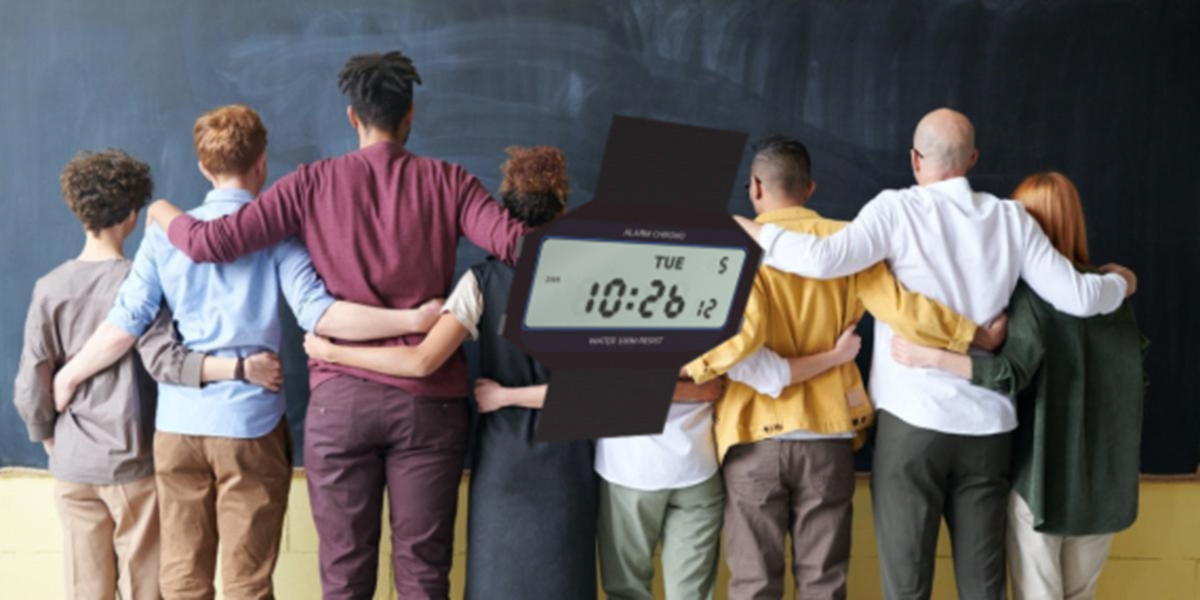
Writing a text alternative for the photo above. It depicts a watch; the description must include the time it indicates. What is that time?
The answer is 10:26:12
